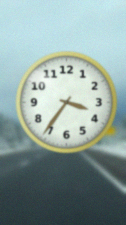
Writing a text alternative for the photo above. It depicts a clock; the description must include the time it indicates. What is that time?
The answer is 3:36
